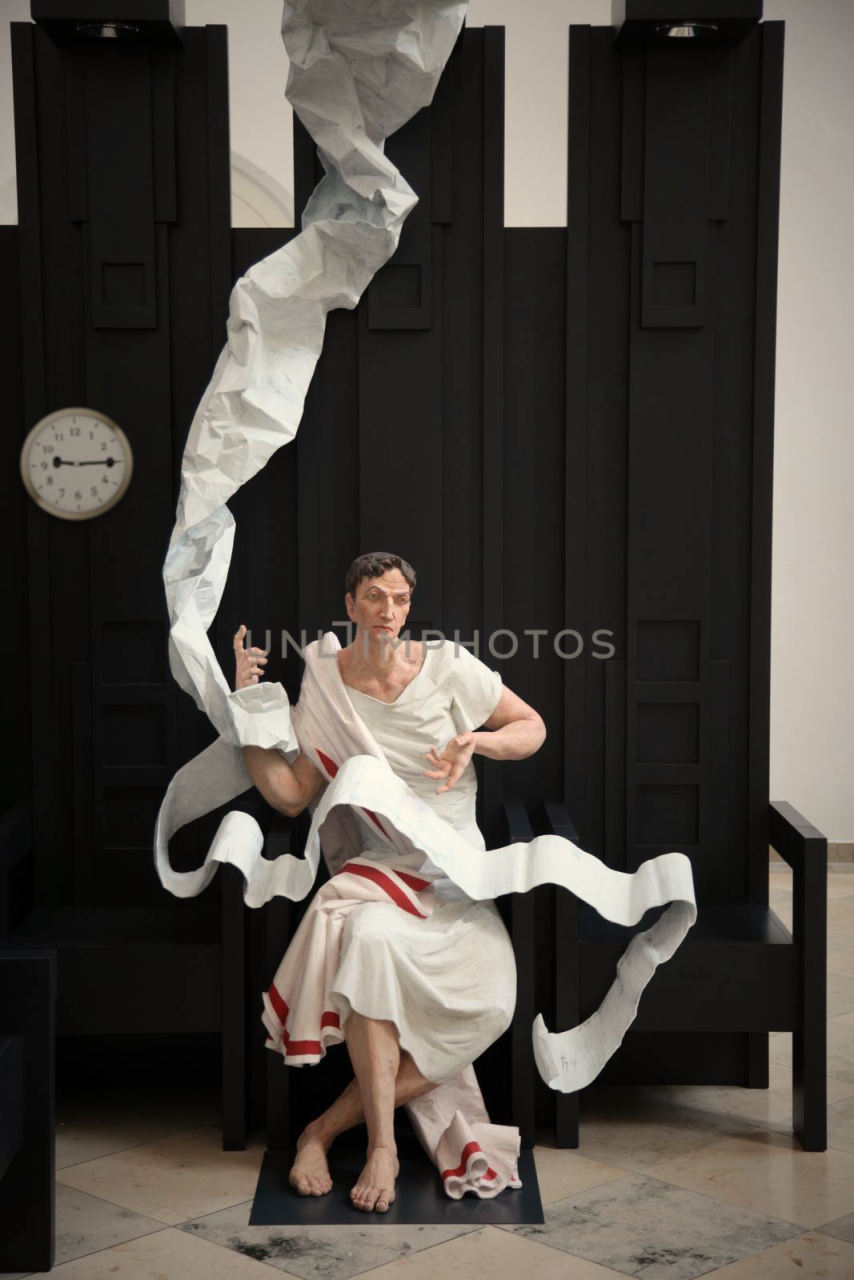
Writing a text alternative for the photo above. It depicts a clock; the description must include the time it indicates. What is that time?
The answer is 9:15
